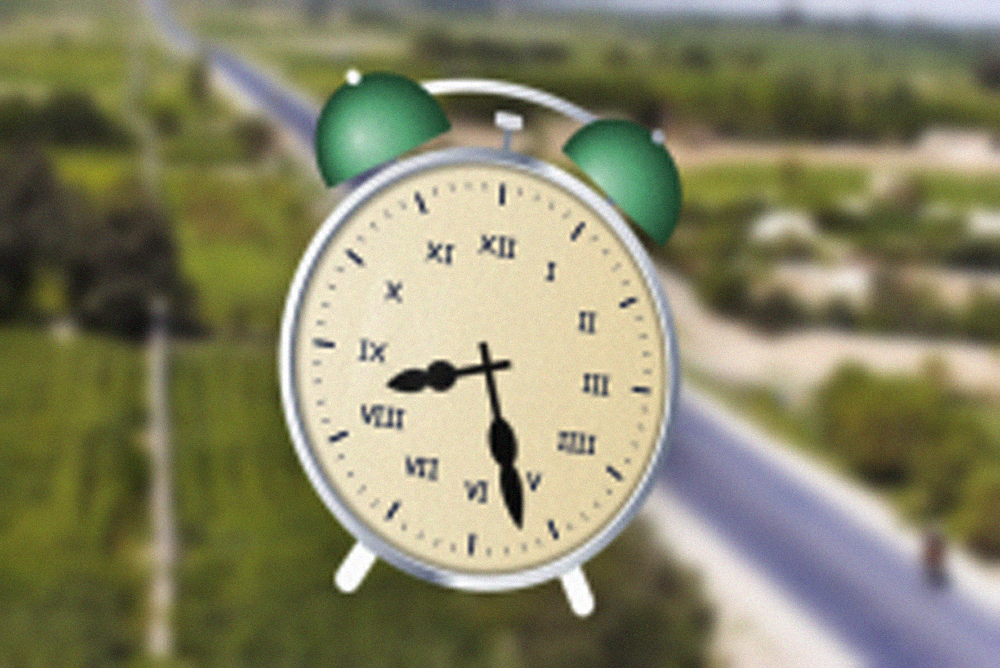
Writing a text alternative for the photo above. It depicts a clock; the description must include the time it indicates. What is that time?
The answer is 8:27
